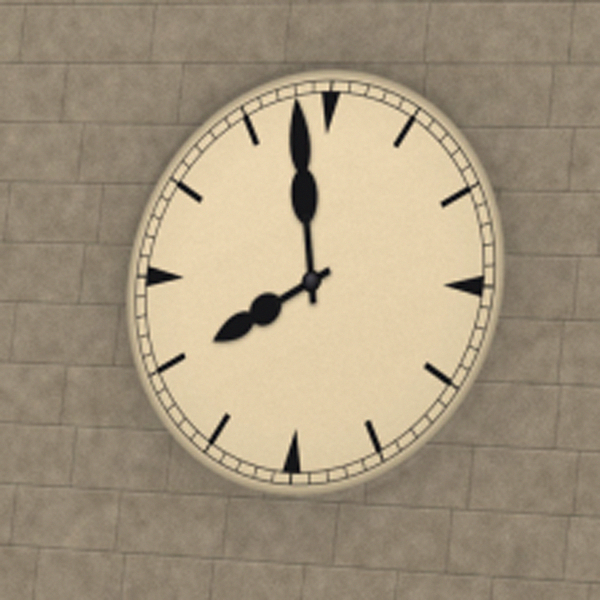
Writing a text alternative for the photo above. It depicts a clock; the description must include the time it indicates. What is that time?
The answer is 7:58
